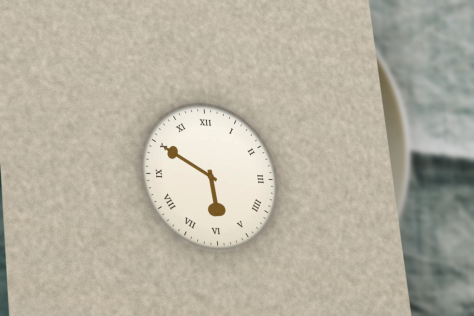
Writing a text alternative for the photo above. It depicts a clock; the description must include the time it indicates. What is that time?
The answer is 5:50
